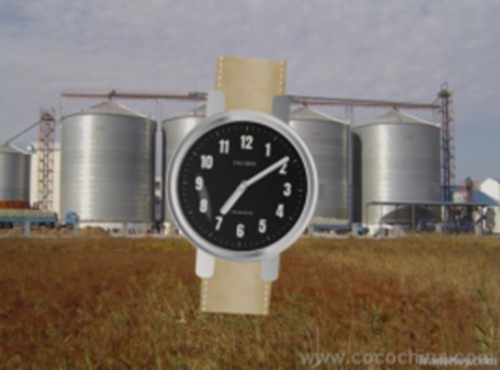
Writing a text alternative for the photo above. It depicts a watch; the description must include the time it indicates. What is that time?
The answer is 7:09
